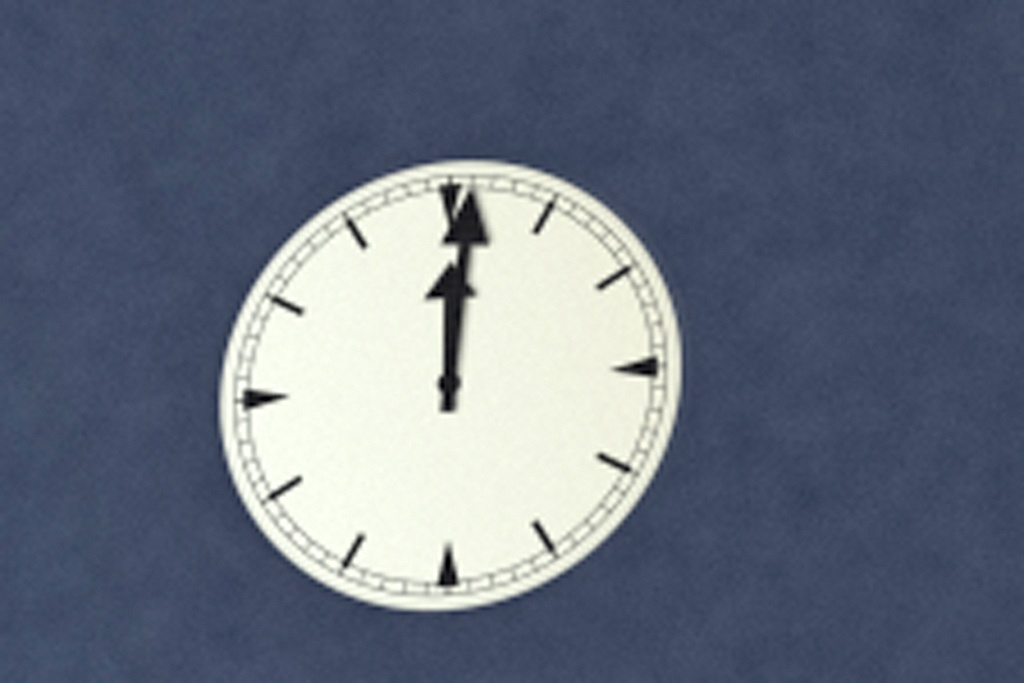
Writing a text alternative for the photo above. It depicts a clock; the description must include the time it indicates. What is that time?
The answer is 12:01
